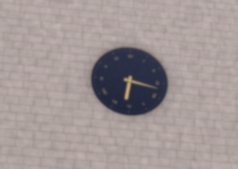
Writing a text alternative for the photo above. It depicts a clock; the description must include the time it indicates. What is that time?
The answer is 6:17
